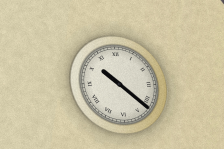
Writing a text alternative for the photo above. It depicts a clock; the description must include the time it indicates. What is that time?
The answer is 10:22
